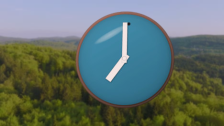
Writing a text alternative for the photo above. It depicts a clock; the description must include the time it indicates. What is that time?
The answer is 6:59
